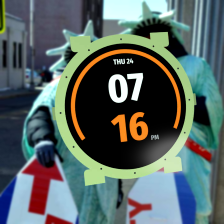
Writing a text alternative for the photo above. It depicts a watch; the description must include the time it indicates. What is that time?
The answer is 7:16
